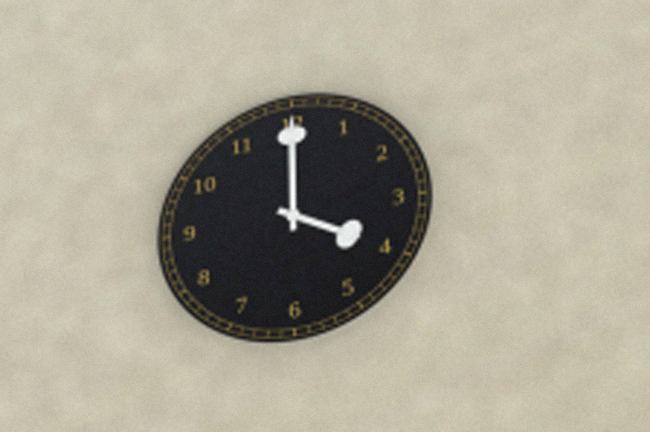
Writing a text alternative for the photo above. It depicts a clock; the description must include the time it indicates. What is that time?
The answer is 4:00
